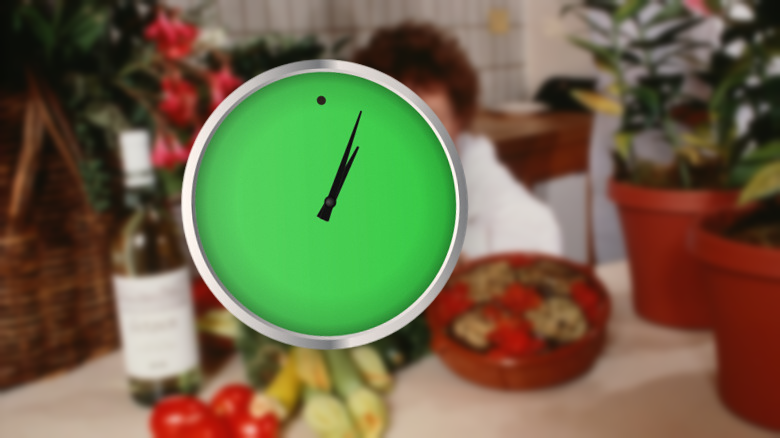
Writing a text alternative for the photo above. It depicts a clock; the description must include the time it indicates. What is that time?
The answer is 1:04
